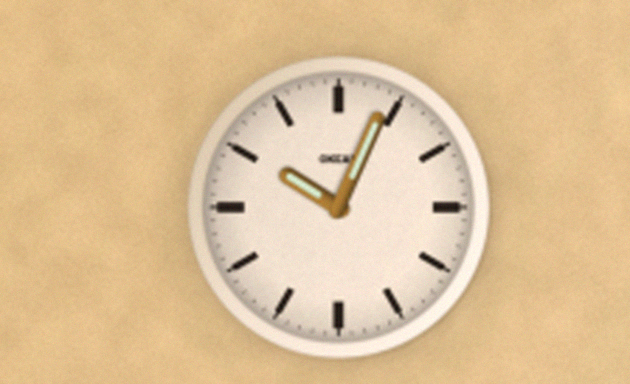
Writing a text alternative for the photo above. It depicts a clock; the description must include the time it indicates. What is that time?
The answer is 10:04
